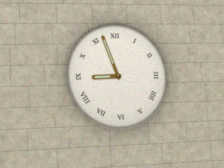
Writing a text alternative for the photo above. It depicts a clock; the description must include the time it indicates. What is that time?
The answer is 8:57
